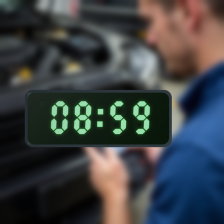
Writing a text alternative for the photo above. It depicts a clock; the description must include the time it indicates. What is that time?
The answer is 8:59
